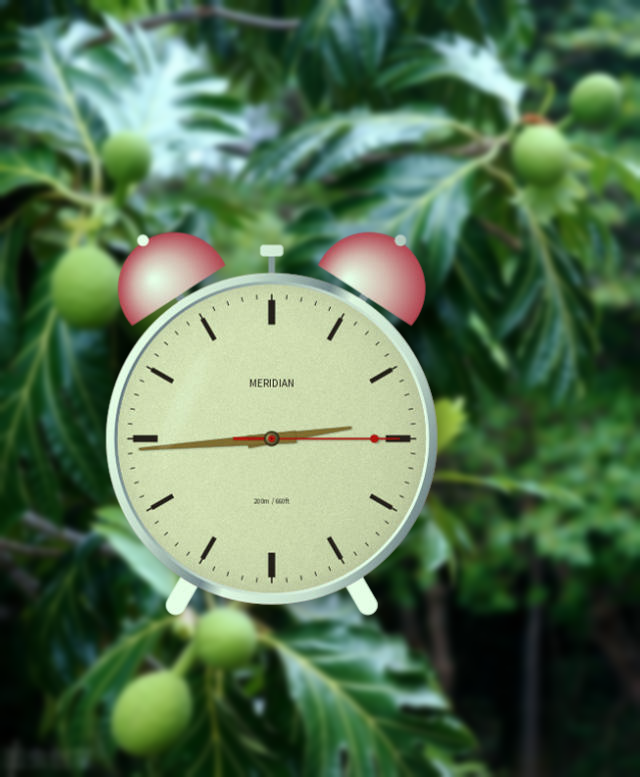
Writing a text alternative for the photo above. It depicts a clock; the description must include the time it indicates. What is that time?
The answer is 2:44:15
